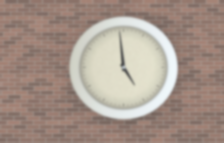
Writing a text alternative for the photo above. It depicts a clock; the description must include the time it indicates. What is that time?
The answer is 4:59
